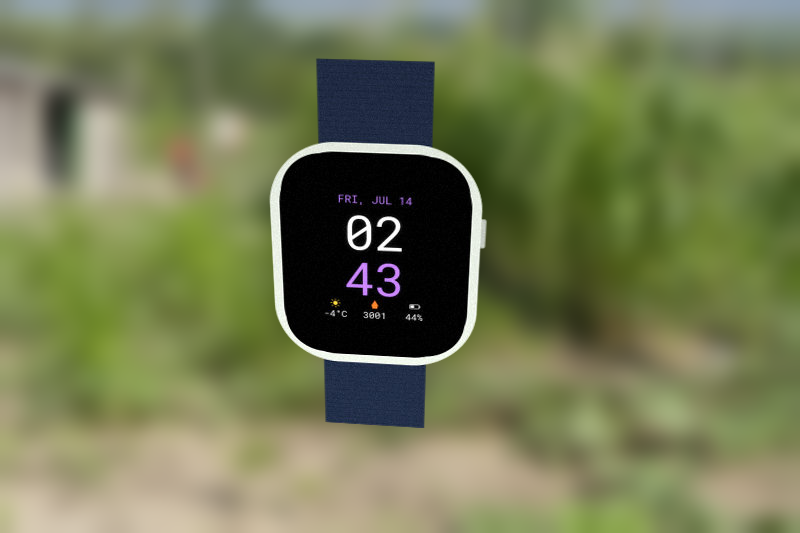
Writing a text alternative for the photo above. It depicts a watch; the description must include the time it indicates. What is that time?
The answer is 2:43
